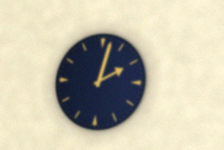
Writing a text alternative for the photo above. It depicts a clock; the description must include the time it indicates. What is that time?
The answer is 2:02
